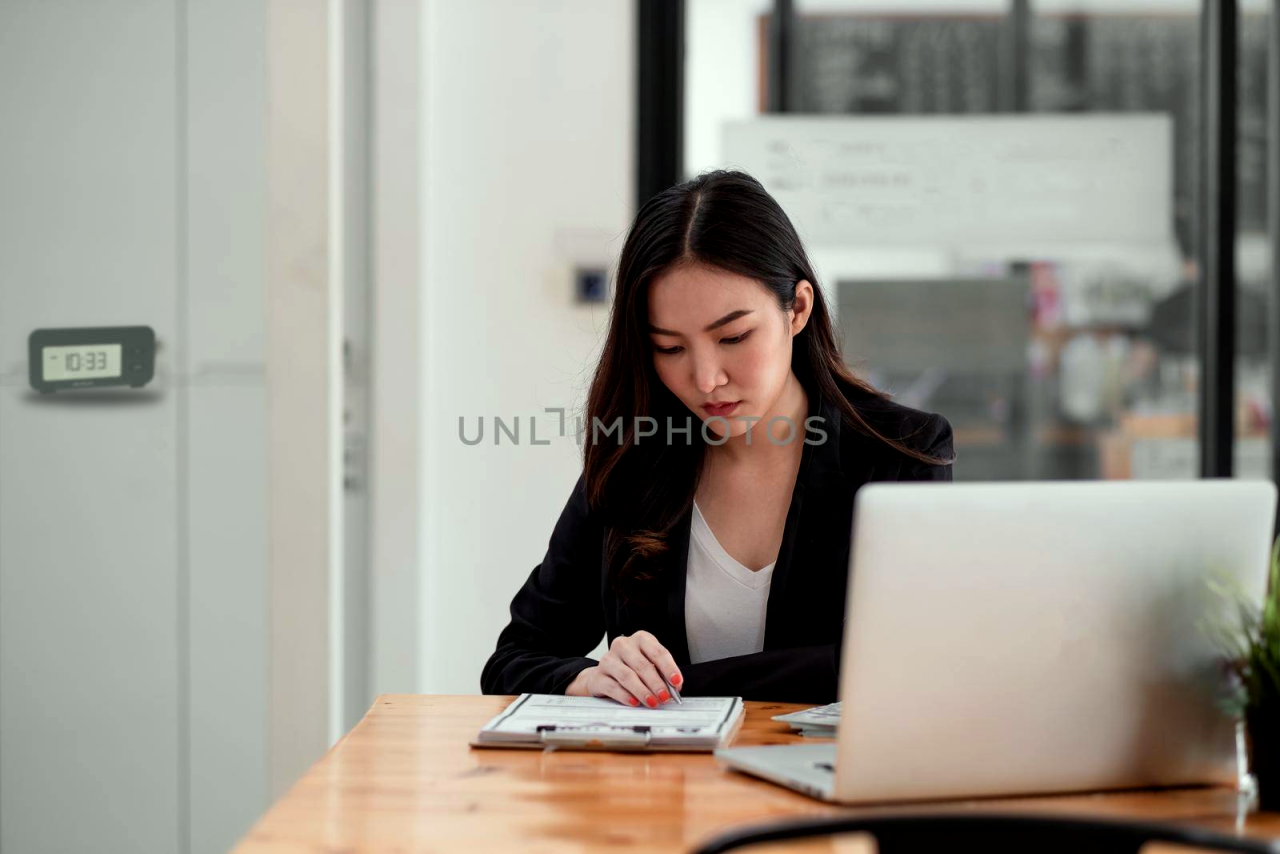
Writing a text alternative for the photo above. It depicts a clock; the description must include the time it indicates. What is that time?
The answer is 10:33
